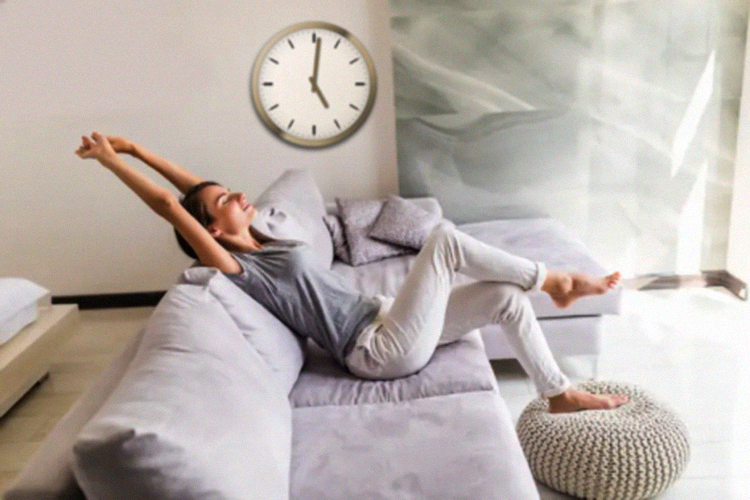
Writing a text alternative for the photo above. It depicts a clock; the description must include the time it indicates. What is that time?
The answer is 5:01
